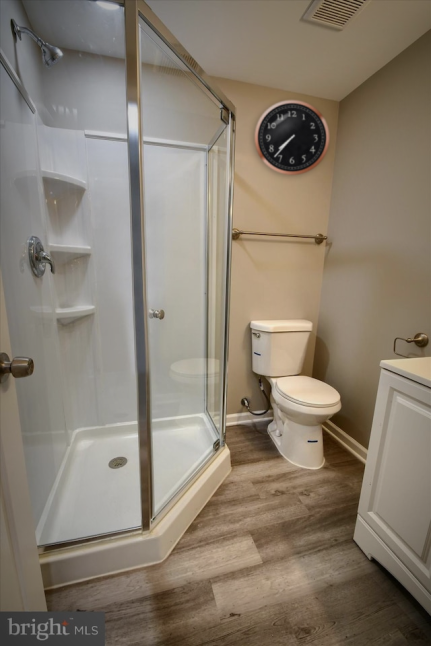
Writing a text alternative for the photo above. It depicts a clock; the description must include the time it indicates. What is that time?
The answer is 7:37
